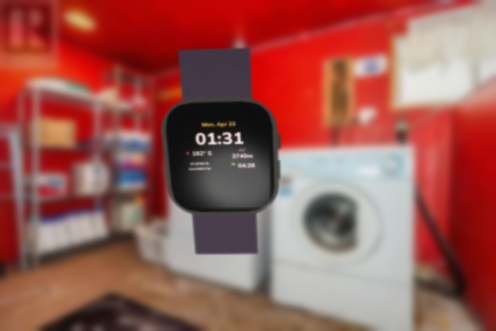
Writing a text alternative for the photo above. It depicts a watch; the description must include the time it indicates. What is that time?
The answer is 1:31
